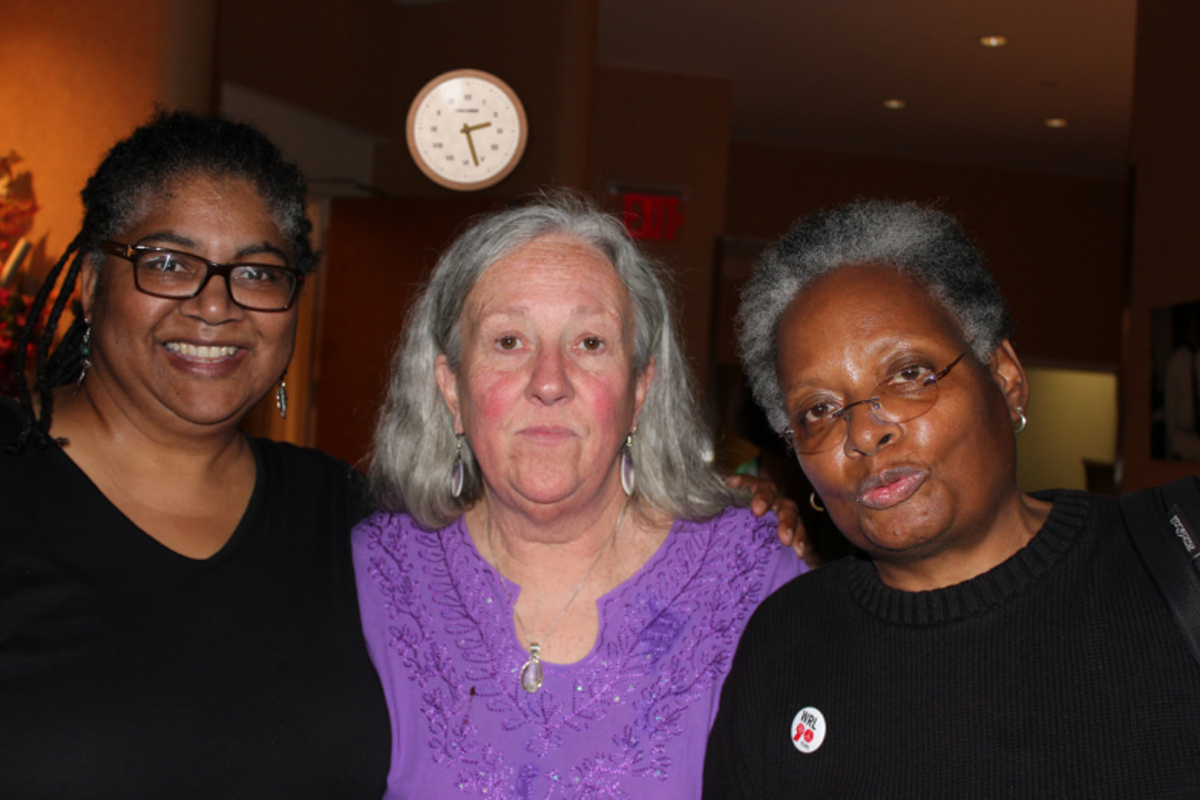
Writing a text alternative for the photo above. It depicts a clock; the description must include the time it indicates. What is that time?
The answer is 2:27
